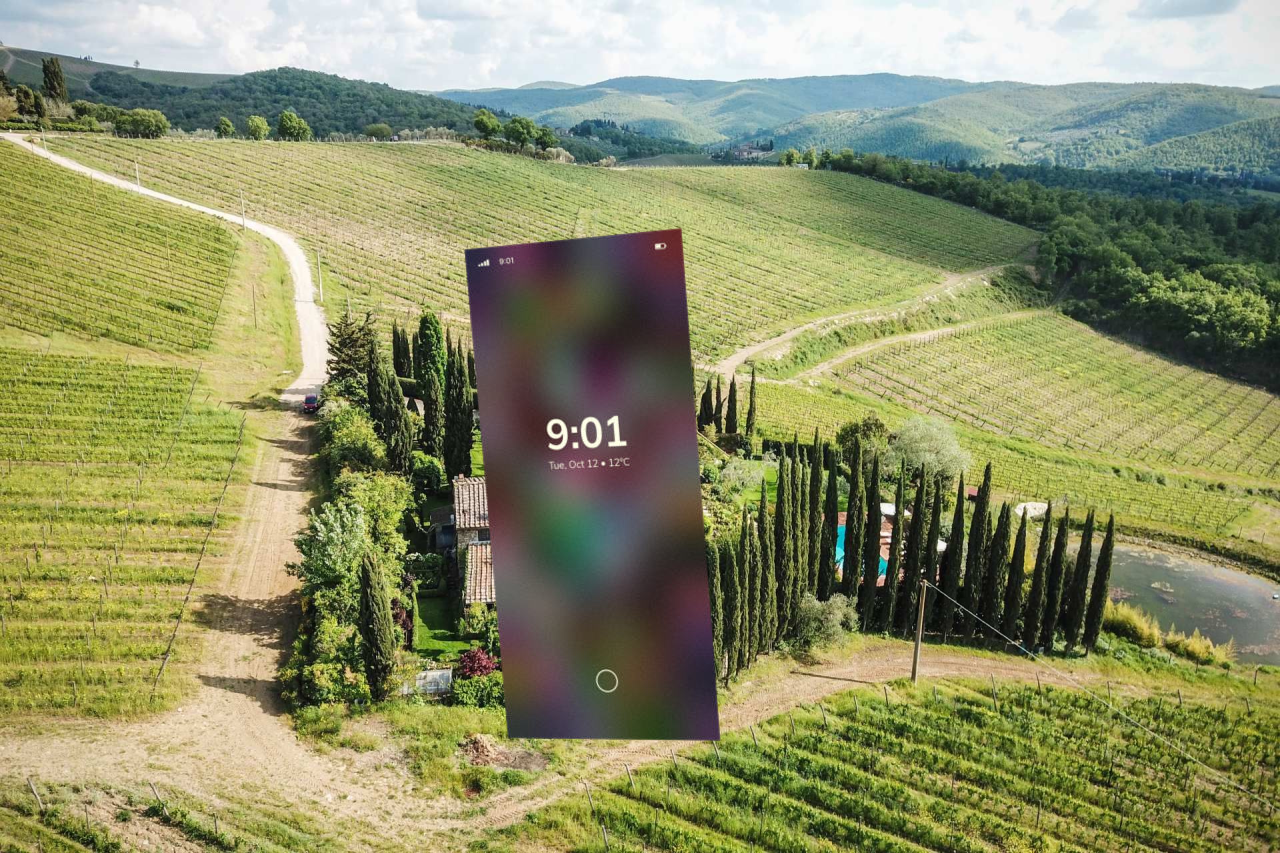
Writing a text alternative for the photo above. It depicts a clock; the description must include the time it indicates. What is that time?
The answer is 9:01
